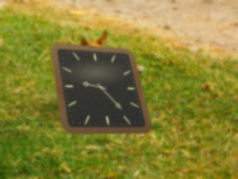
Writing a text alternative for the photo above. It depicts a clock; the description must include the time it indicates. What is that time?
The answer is 9:24
